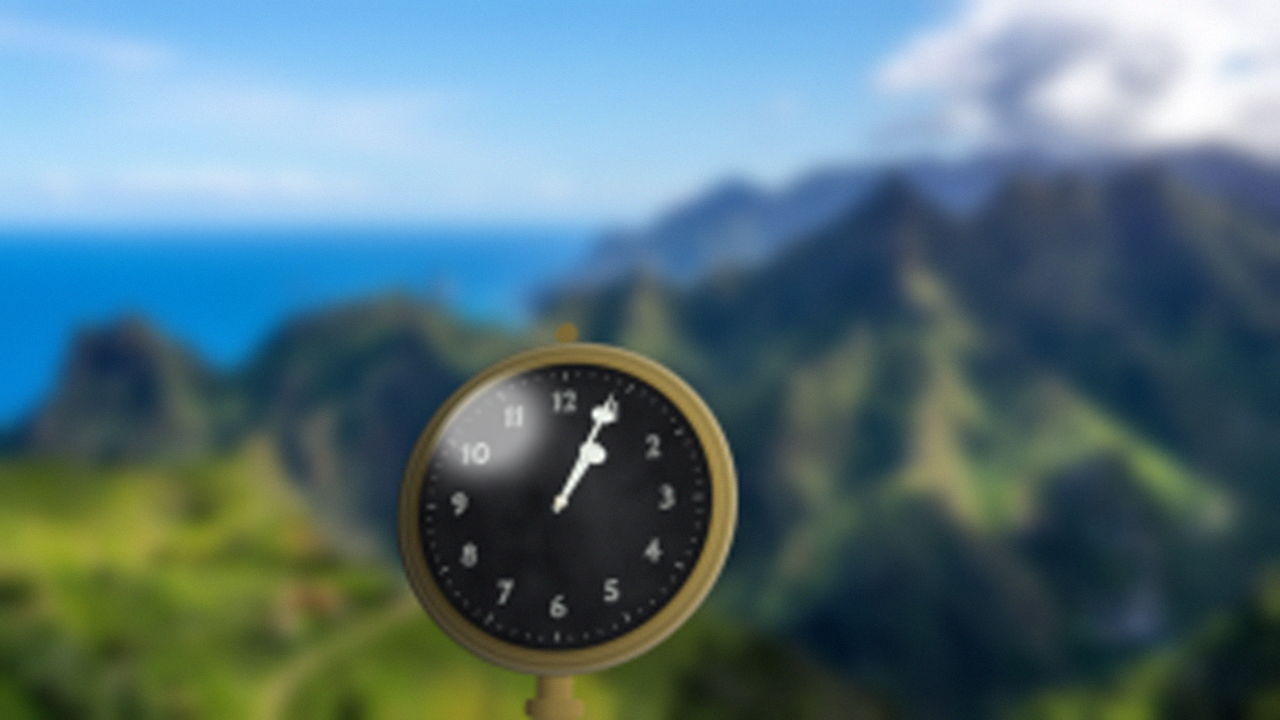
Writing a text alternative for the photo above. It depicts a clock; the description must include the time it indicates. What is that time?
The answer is 1:04
